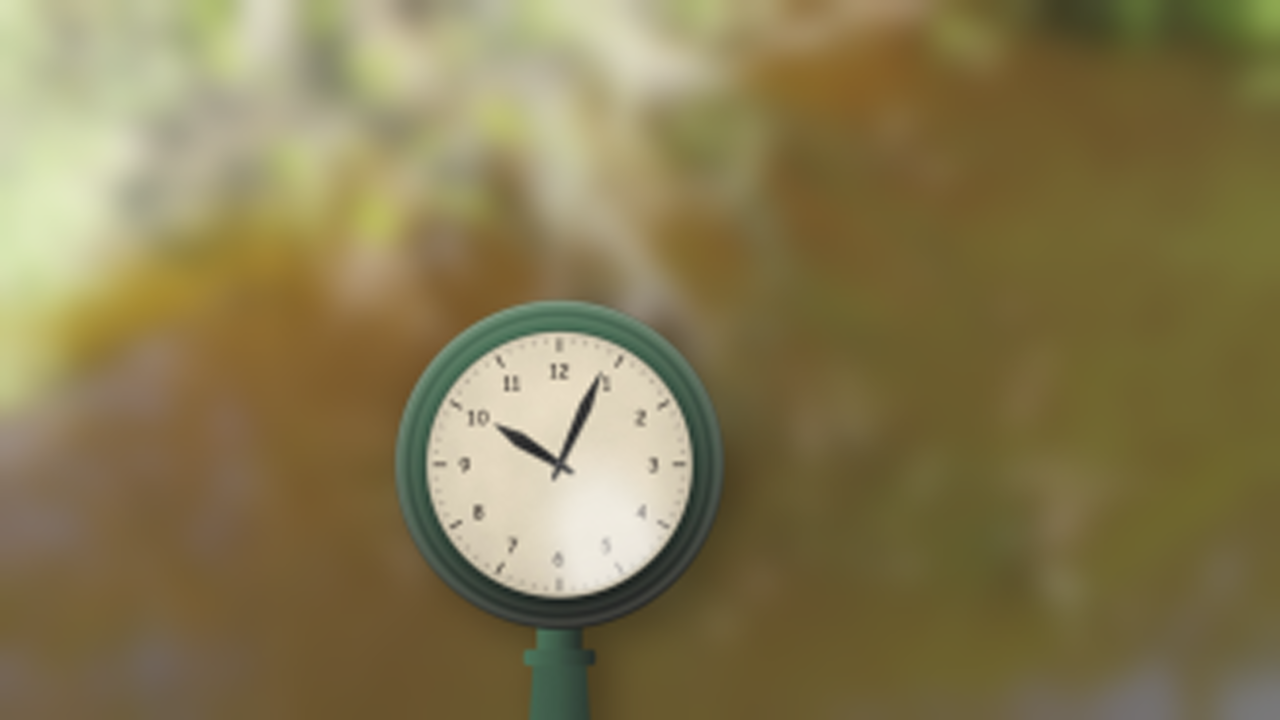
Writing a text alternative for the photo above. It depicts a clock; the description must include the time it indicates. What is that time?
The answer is 10:04
